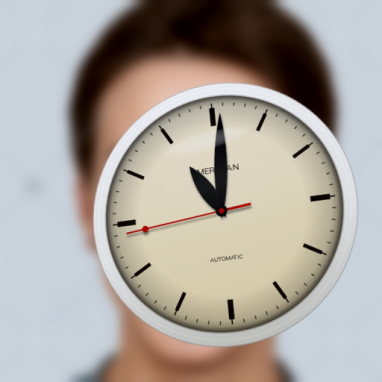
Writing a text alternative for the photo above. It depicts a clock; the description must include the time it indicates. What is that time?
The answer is 11:00:44
